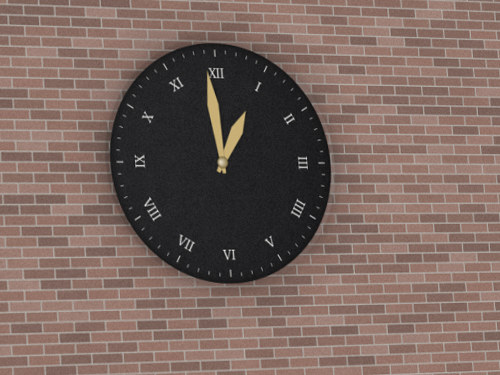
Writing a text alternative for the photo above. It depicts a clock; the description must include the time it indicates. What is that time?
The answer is 12:59
